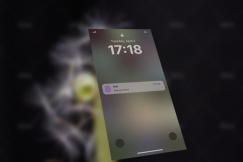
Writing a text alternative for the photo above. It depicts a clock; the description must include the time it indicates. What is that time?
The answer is 17:18
